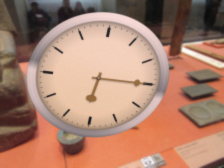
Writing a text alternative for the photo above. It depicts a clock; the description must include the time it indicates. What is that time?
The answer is 6:15
